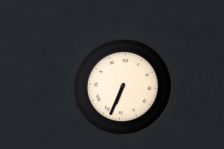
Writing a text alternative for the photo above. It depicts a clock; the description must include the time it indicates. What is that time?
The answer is 6:33
